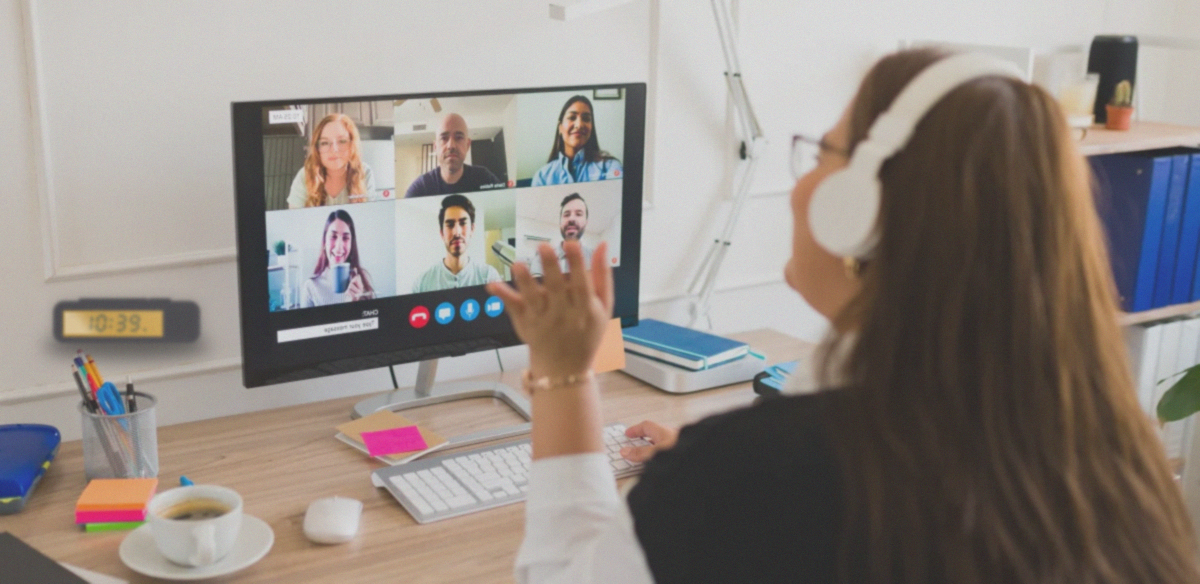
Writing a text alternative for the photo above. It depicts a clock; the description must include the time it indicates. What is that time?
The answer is 10:39
